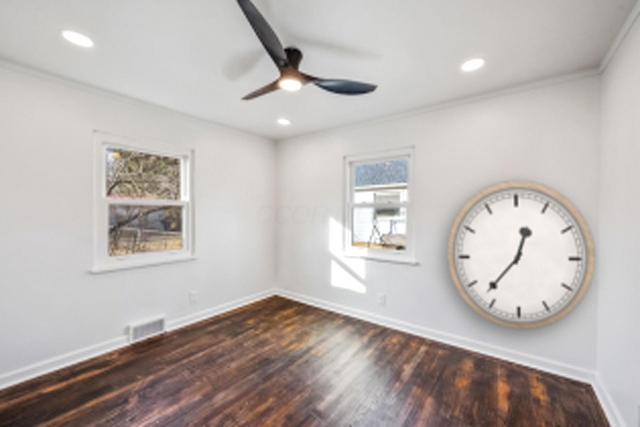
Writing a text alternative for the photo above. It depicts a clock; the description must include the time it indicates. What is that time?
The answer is 12:37
